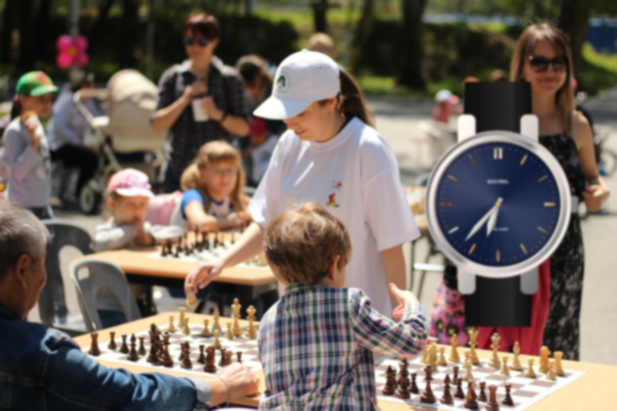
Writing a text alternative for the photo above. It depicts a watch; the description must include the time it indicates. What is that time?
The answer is 6:37
